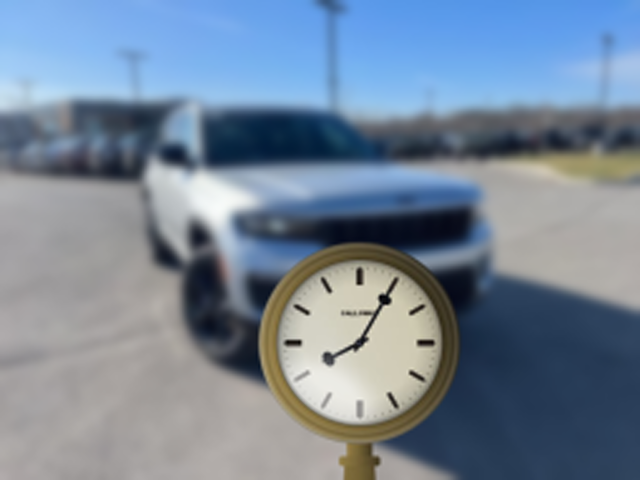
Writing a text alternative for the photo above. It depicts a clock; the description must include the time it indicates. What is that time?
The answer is 8:05
